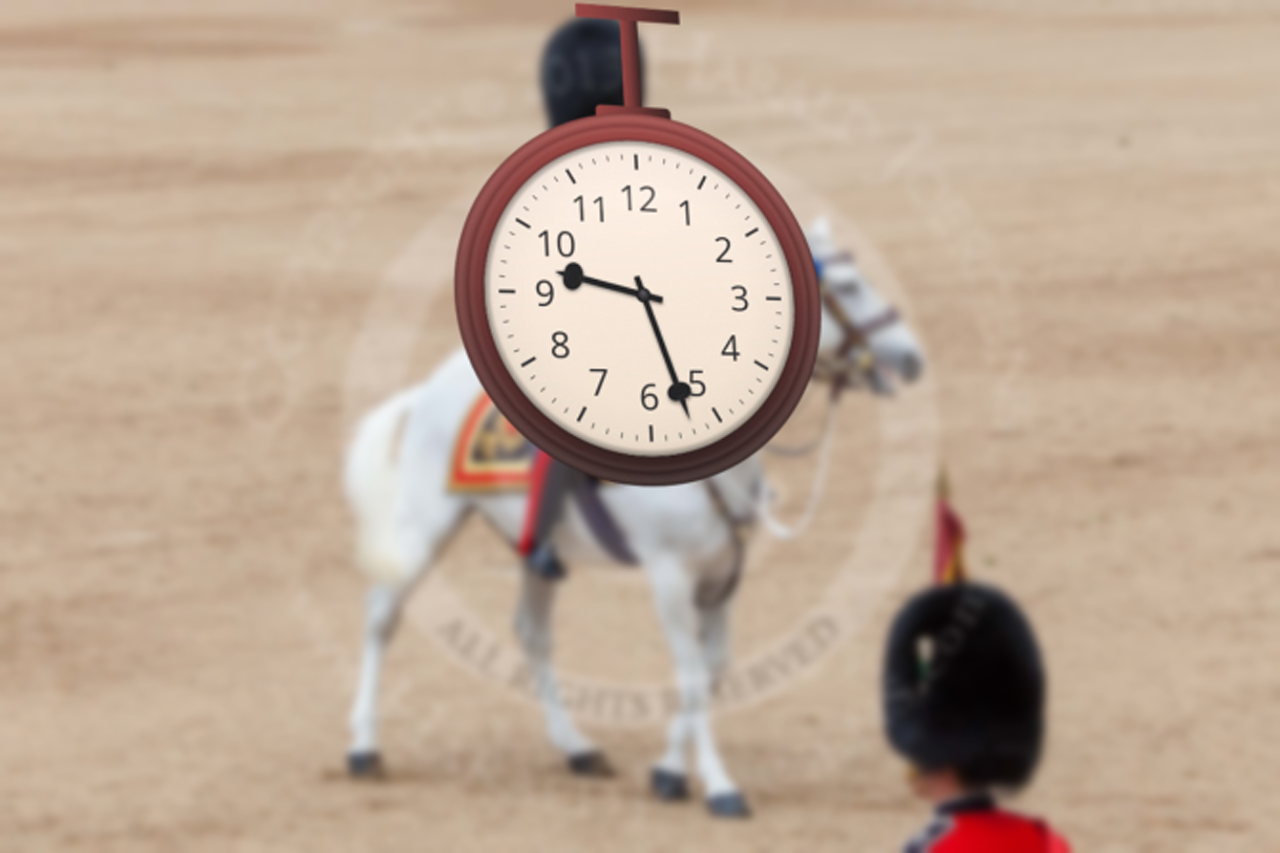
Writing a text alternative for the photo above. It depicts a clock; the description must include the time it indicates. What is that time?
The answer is 9:27
